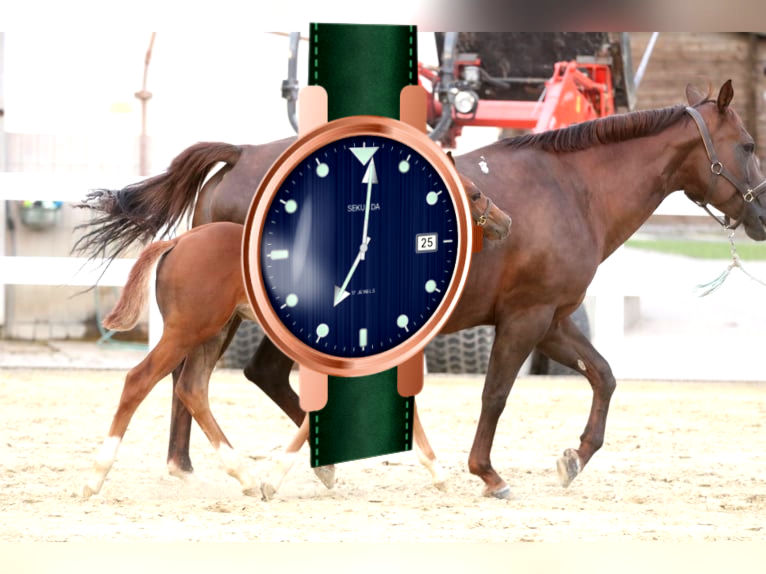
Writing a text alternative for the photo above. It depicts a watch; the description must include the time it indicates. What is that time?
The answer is 7:01
